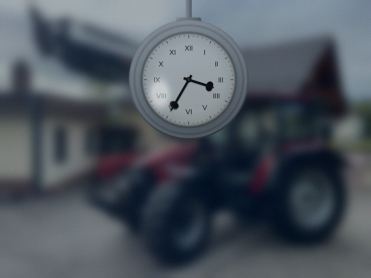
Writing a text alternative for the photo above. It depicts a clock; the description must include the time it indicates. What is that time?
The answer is 3:35
